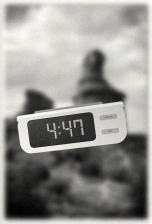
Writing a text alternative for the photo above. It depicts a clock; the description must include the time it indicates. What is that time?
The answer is 4:47
